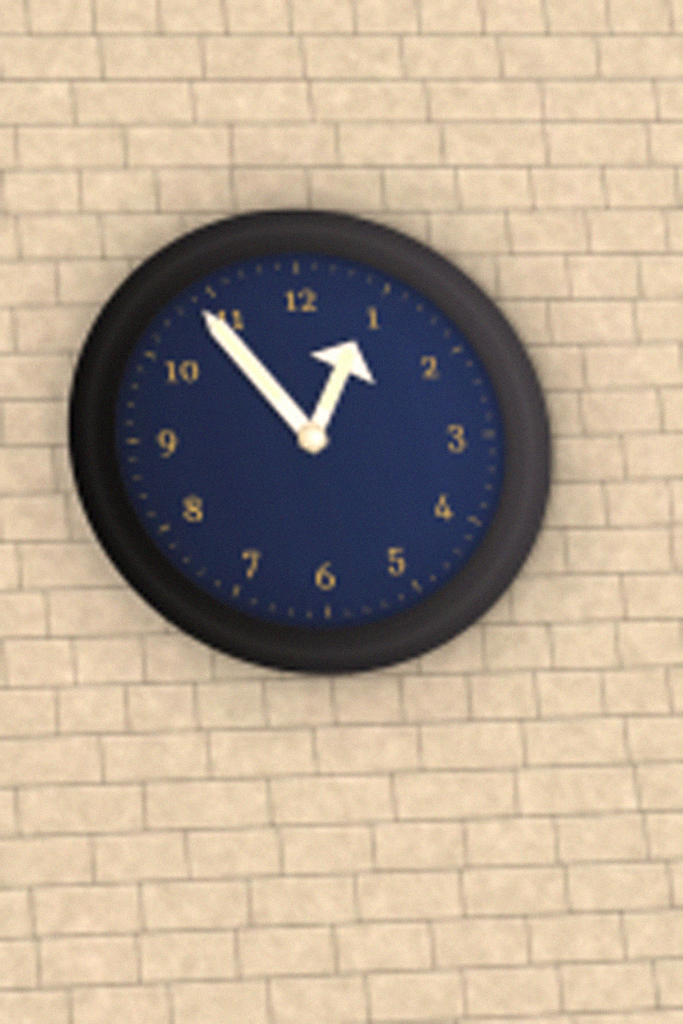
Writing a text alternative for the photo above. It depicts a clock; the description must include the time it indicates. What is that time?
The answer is 12:54
